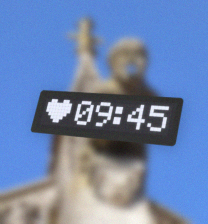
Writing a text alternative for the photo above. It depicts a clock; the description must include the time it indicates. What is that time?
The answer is 9:45
